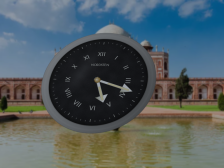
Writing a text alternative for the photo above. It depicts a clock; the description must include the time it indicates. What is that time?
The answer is 5:18
